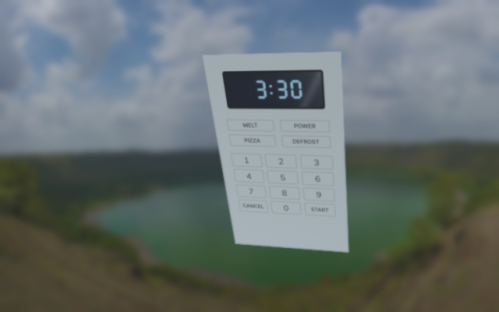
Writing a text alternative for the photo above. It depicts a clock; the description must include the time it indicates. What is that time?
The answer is 3:30
